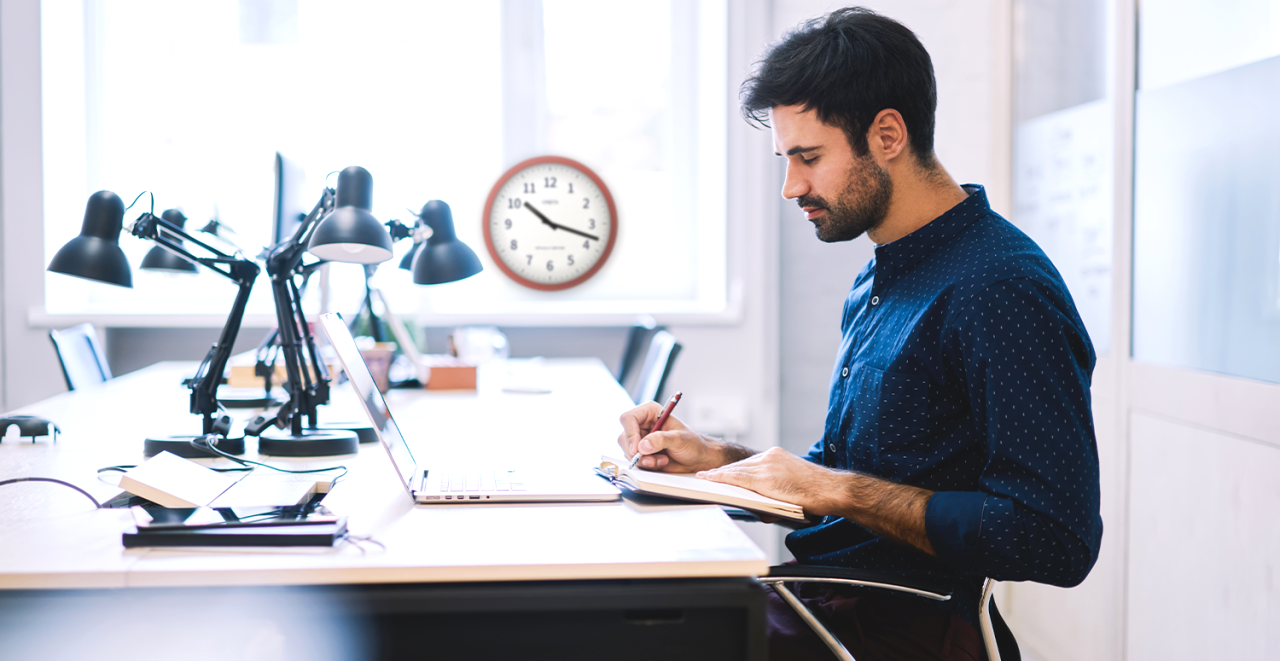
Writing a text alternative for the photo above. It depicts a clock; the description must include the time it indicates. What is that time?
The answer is 10:18
